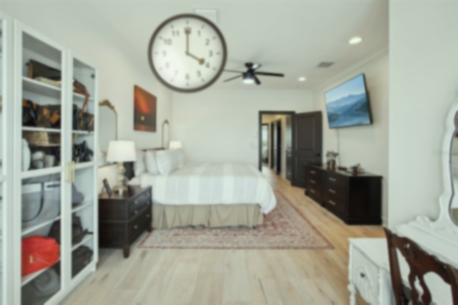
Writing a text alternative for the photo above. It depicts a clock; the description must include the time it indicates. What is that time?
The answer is 4:00
